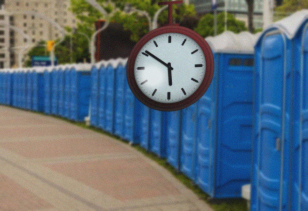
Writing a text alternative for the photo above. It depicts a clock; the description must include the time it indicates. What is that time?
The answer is 5:51
